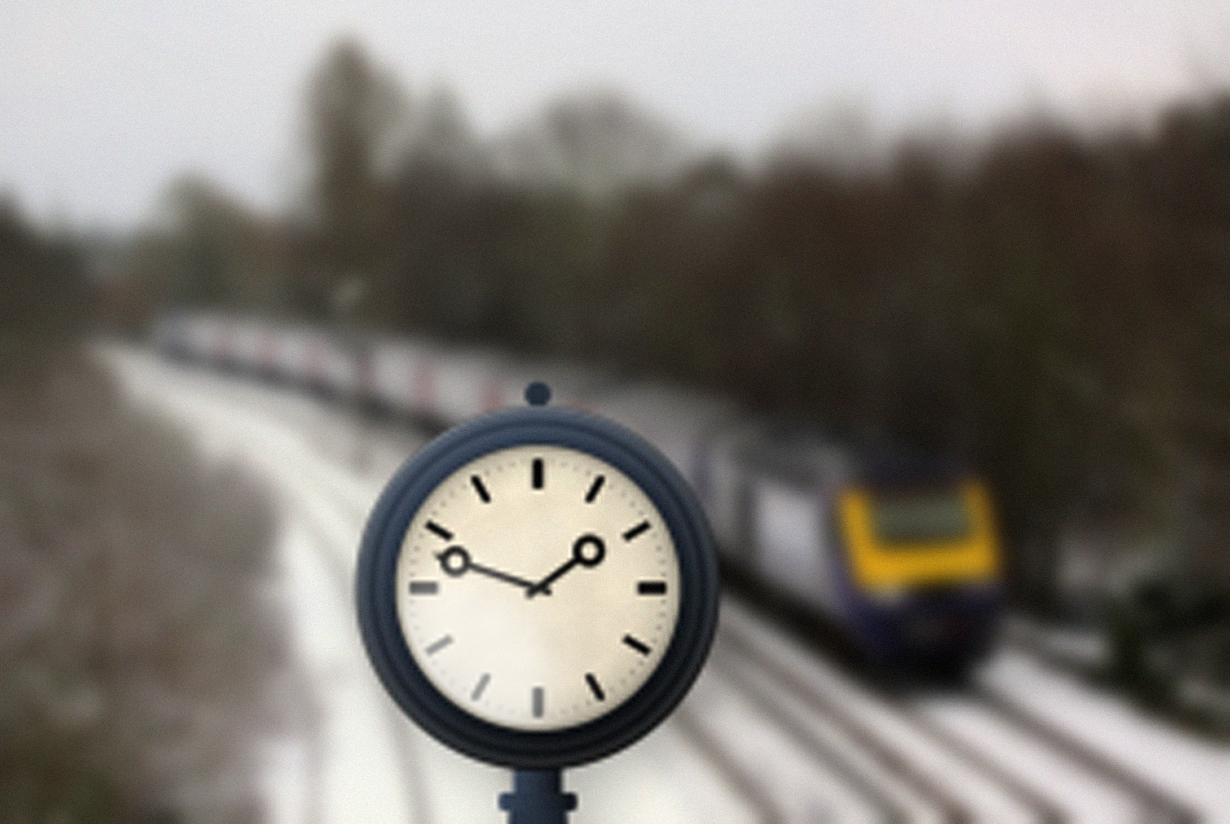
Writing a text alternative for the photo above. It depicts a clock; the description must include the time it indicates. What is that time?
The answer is 1:48
